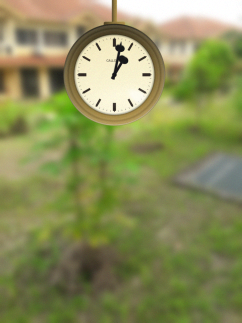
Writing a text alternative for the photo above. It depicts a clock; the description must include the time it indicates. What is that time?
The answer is 1:02
